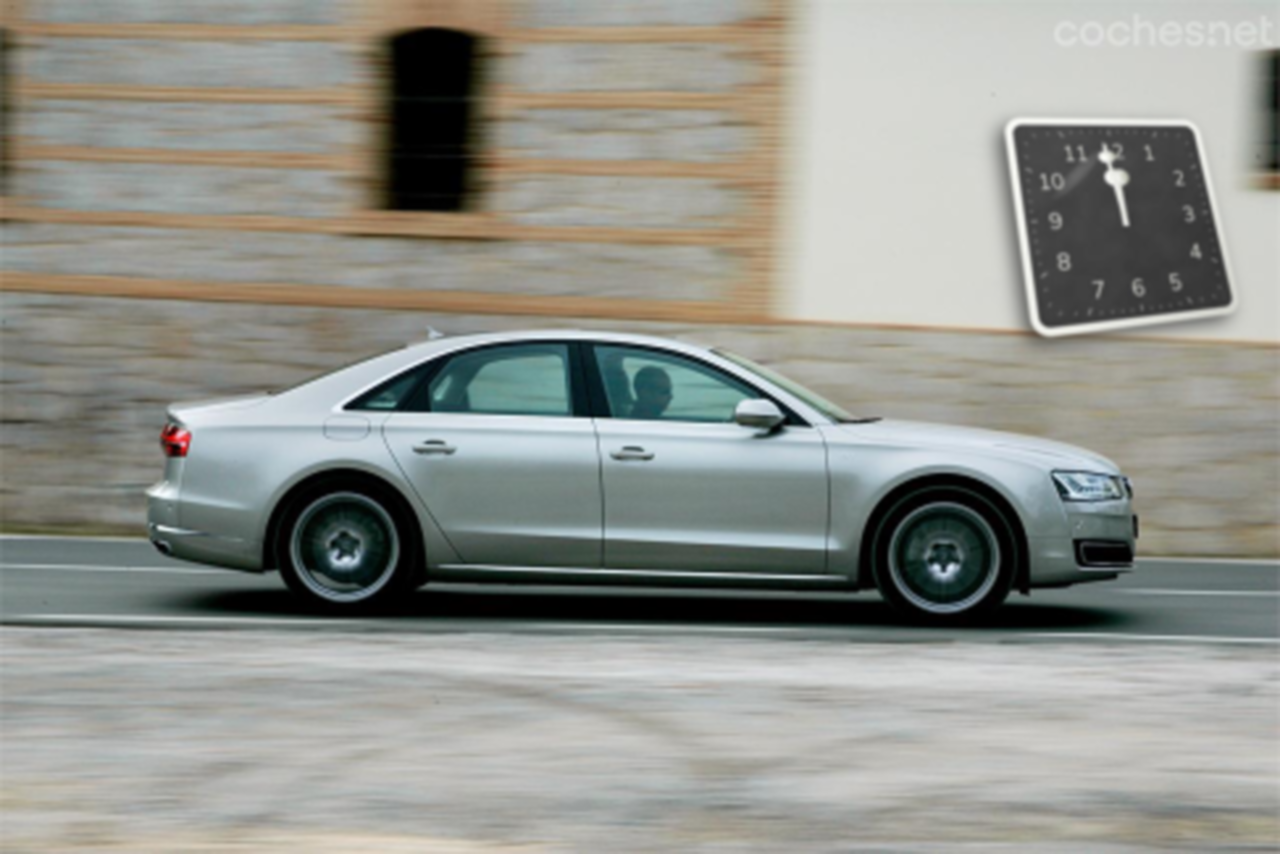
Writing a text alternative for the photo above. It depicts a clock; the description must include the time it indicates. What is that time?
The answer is 11:59
